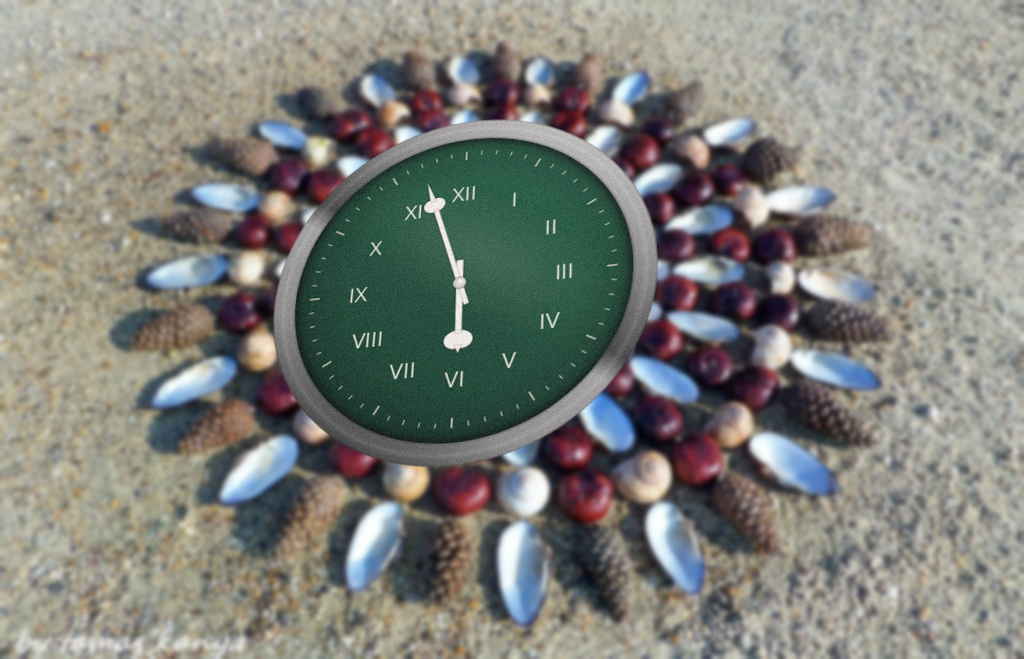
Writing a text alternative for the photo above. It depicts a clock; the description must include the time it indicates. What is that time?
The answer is 5:57
